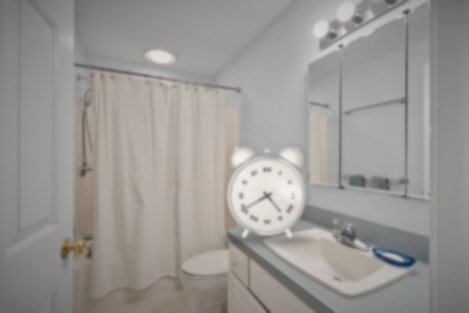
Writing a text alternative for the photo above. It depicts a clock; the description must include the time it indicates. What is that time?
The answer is 4:40
